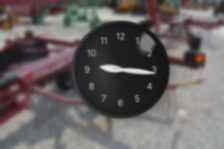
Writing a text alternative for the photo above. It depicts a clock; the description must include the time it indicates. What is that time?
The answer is 9:16
